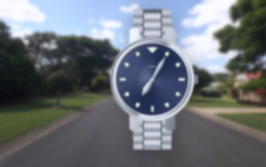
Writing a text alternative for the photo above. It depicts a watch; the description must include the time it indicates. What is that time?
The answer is 7:05
